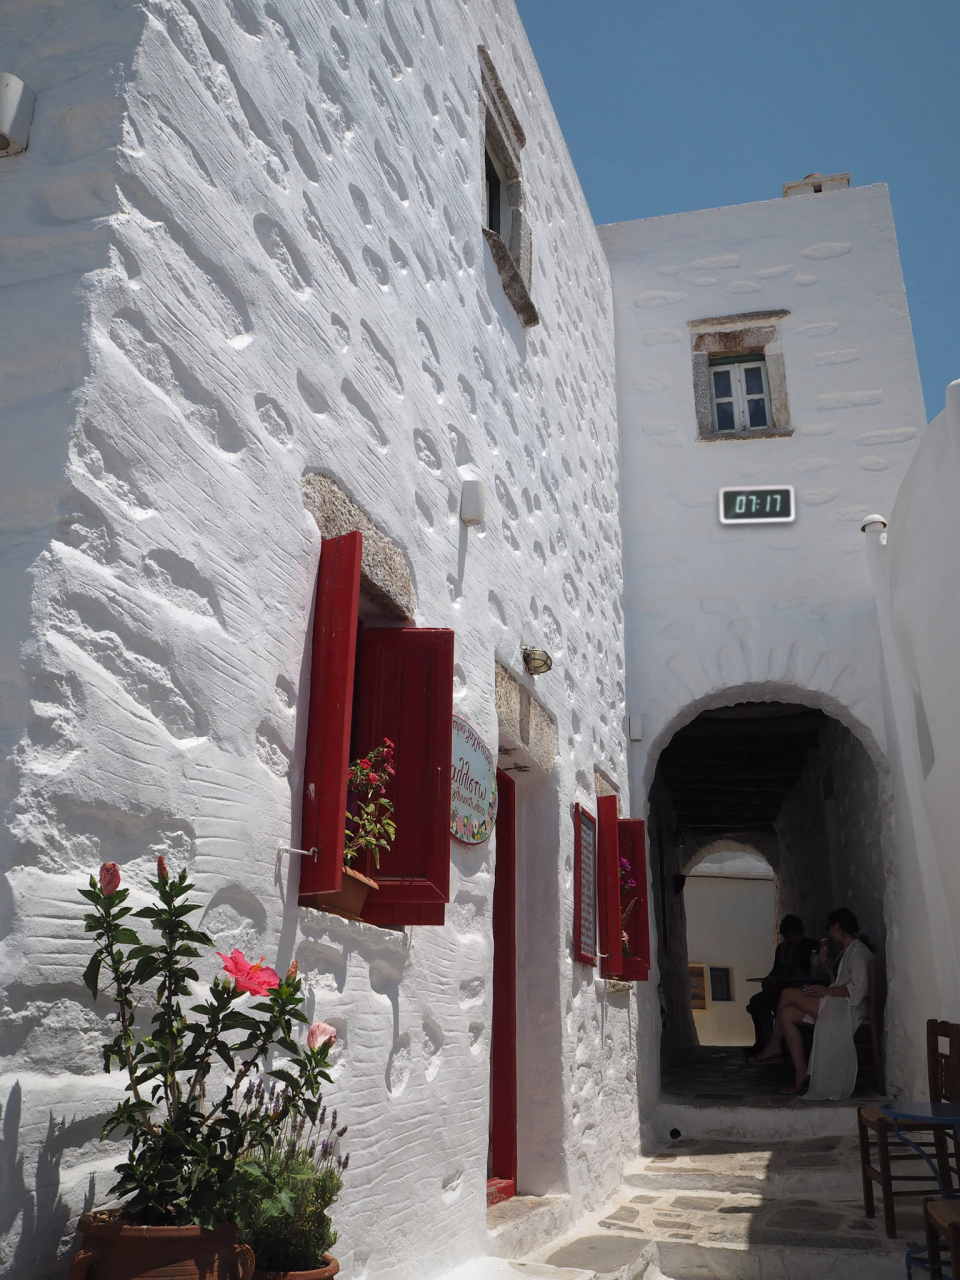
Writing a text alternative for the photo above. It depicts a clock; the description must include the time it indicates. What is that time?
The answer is 7:17
